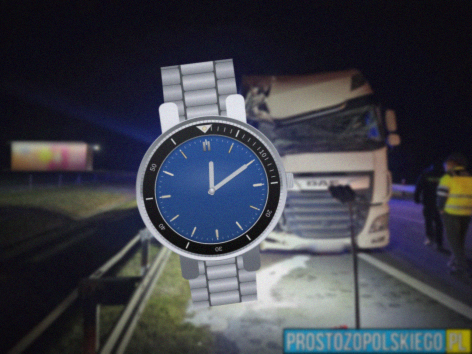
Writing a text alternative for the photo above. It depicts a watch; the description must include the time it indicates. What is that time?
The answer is 12:10
